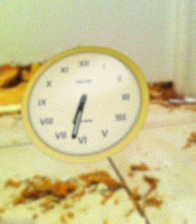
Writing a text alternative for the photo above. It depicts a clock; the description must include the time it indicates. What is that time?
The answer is 6:32
